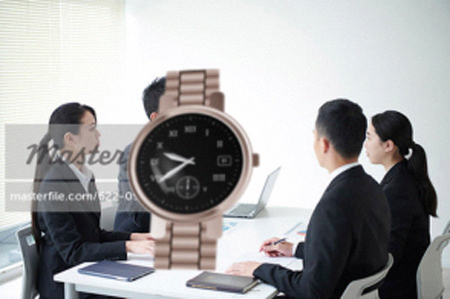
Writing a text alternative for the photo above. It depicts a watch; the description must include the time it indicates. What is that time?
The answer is 9:39
